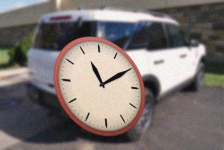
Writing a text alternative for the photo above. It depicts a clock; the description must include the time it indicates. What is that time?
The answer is 11:10
